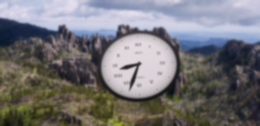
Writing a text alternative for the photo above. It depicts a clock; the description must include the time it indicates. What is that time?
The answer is 8:33
